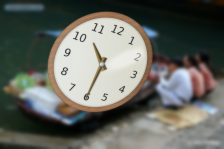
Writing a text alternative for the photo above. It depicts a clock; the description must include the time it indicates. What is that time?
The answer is 10:30
